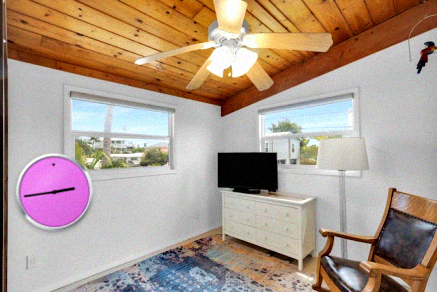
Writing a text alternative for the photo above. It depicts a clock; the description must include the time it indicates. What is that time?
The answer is 2:44
